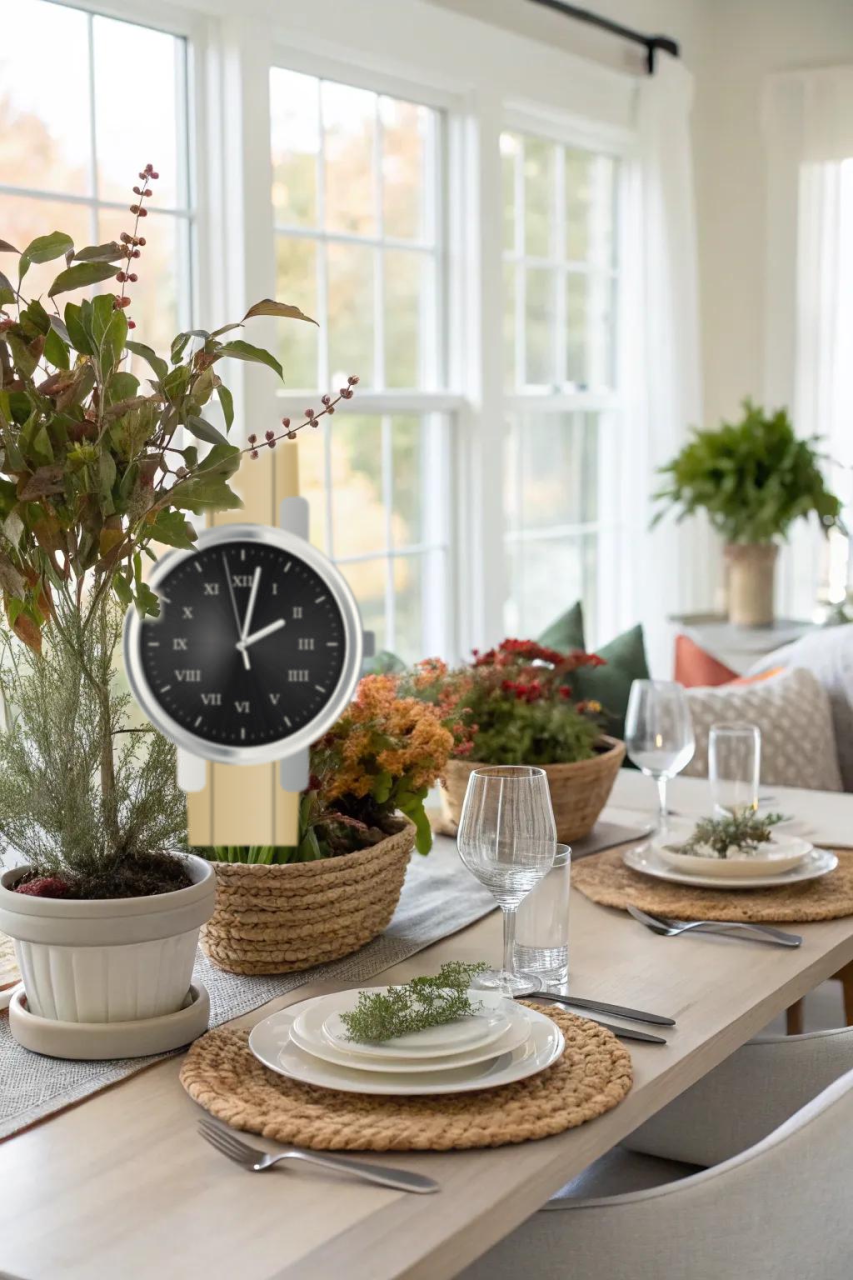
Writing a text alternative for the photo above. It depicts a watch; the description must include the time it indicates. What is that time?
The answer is 2:01:58
